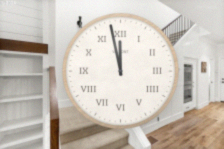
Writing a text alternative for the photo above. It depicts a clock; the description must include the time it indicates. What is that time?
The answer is 11:58
